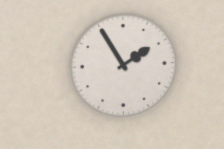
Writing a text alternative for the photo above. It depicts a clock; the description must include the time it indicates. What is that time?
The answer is 1:55
